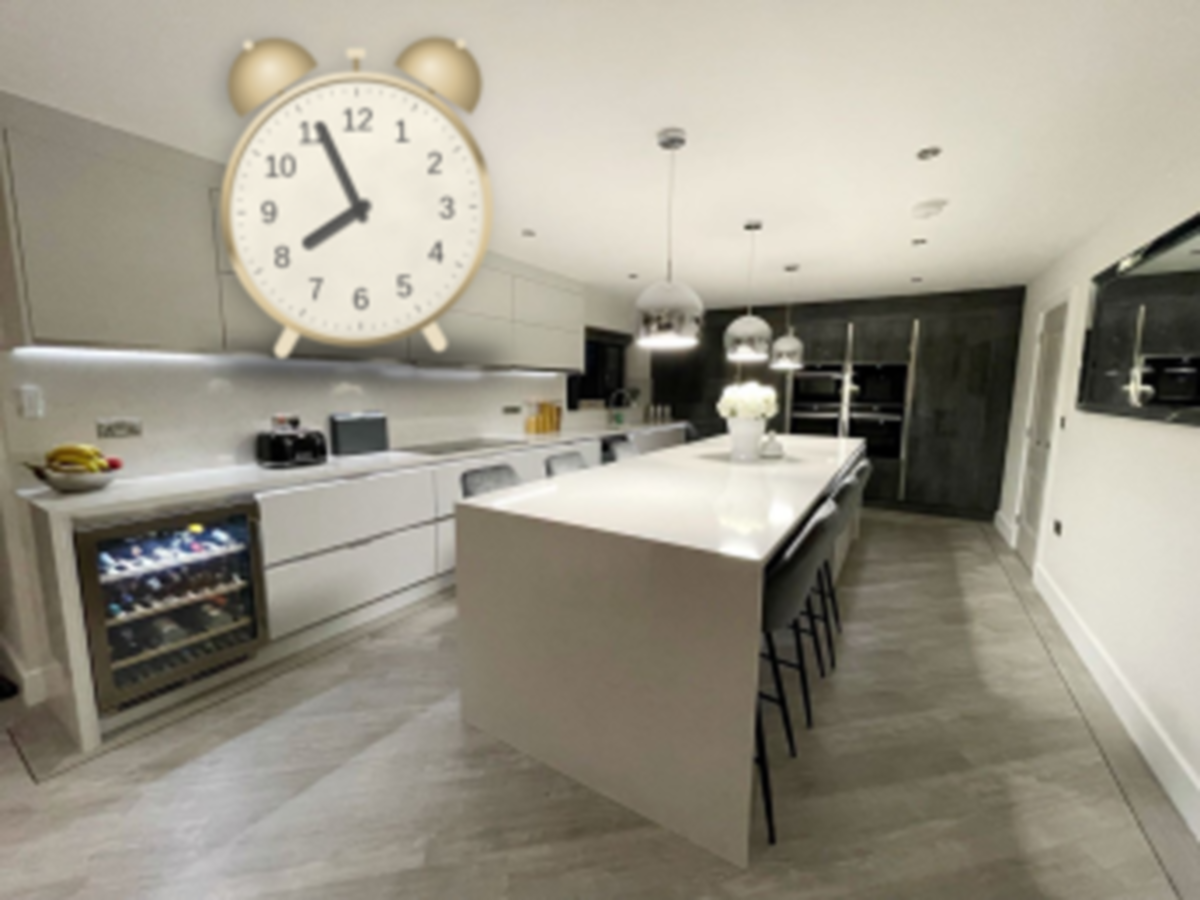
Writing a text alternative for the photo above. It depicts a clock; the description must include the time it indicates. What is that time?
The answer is 7:56
